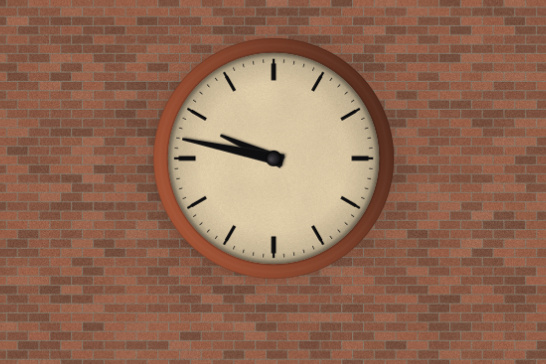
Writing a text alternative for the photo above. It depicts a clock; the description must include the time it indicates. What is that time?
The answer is 9:47
